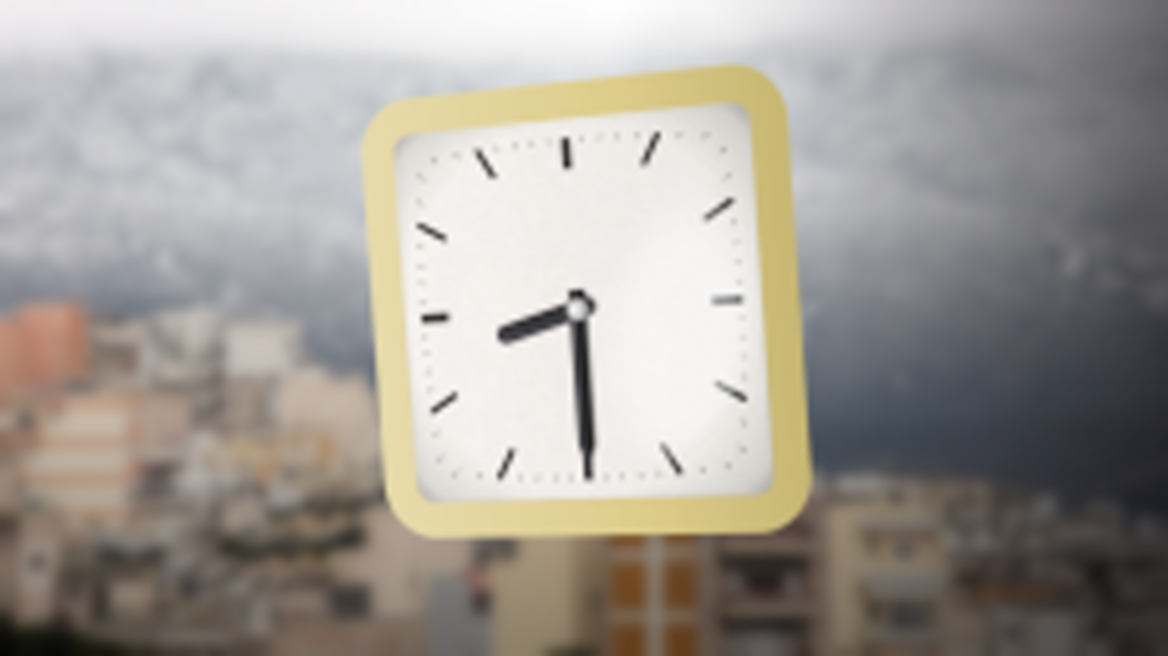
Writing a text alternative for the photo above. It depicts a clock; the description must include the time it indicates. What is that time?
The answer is 8:30
